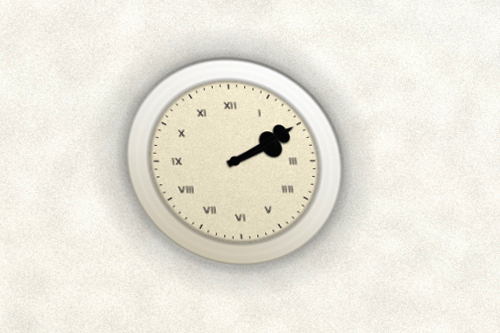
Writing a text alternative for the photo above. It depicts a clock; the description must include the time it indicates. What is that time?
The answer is 2:10
